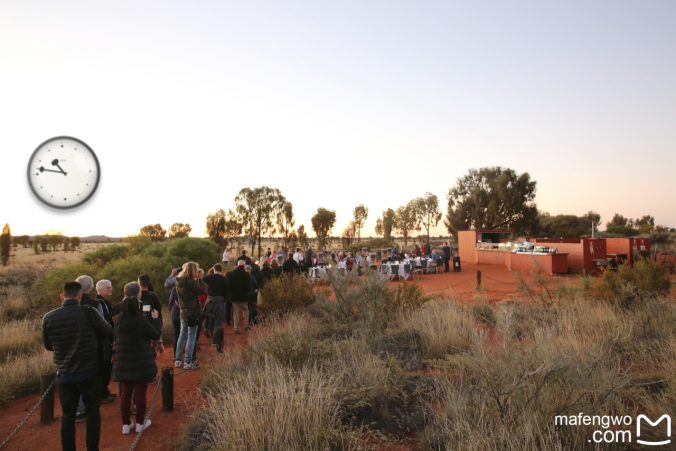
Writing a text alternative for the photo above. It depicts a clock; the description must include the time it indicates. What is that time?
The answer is 10:47
